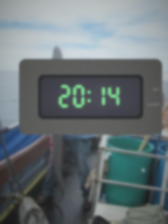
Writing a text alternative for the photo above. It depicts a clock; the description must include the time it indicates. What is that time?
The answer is 20:14
